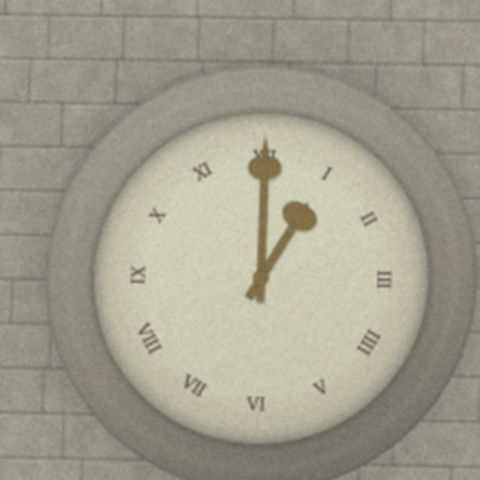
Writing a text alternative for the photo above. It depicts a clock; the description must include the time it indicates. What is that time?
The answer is 1:00
